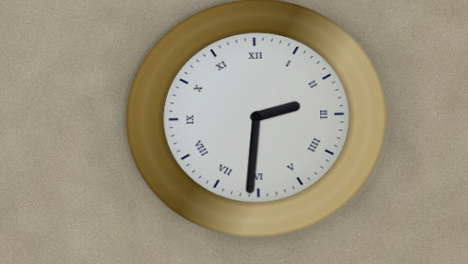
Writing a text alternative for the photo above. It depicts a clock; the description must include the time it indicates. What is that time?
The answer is 2:31
